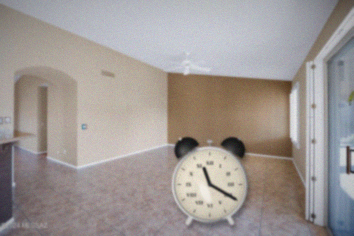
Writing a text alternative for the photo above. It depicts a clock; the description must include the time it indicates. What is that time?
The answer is 11:20
